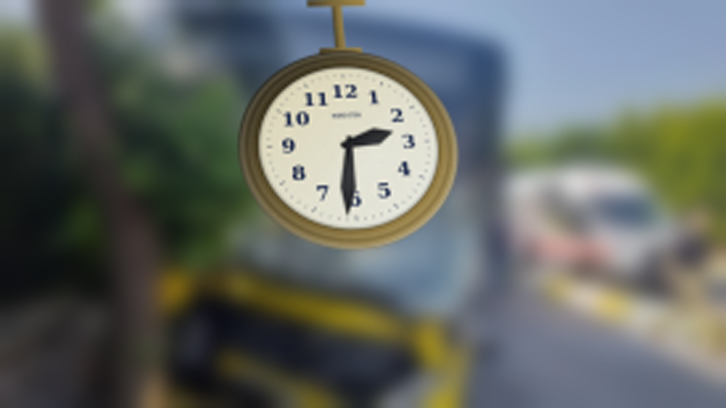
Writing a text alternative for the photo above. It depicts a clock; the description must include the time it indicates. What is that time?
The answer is 2:31
